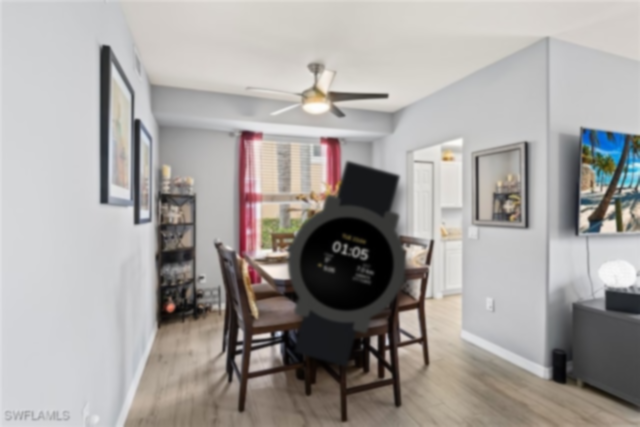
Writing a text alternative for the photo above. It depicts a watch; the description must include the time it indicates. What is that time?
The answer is 1:05
